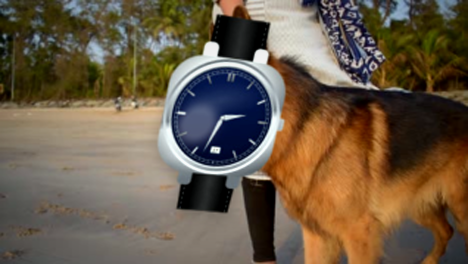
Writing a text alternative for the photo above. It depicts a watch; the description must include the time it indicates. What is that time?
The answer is 2:33
